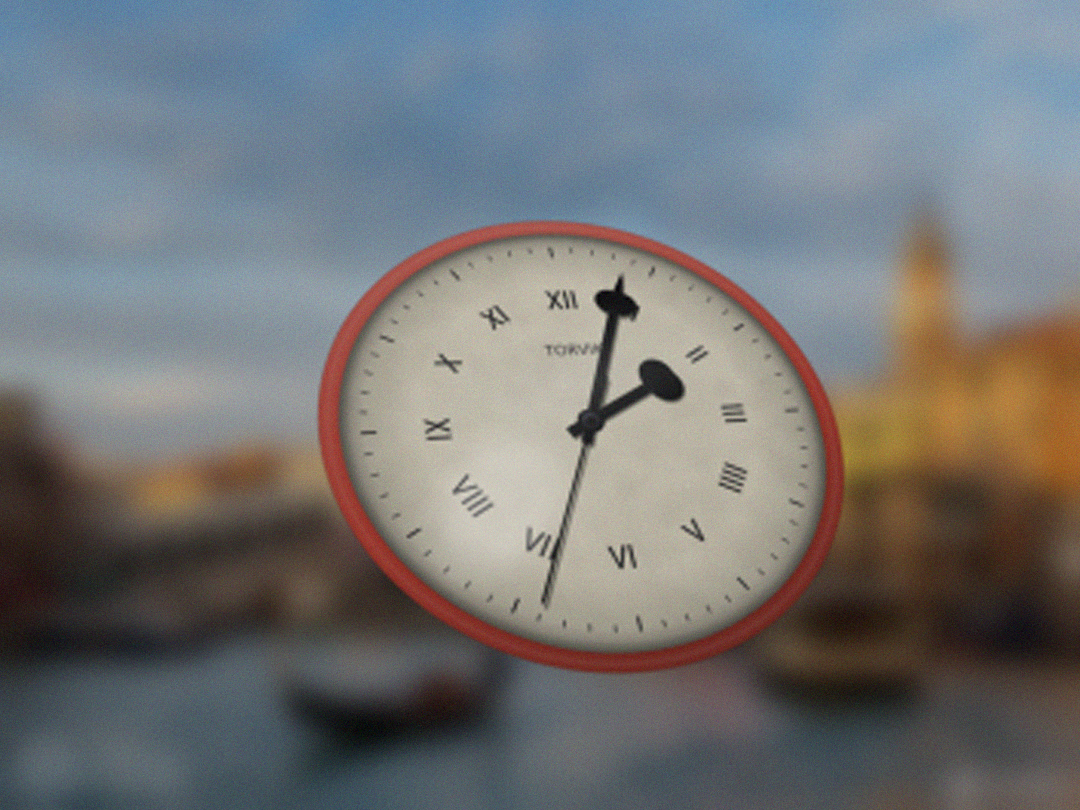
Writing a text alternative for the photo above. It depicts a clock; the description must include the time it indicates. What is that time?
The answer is 2:03:34
